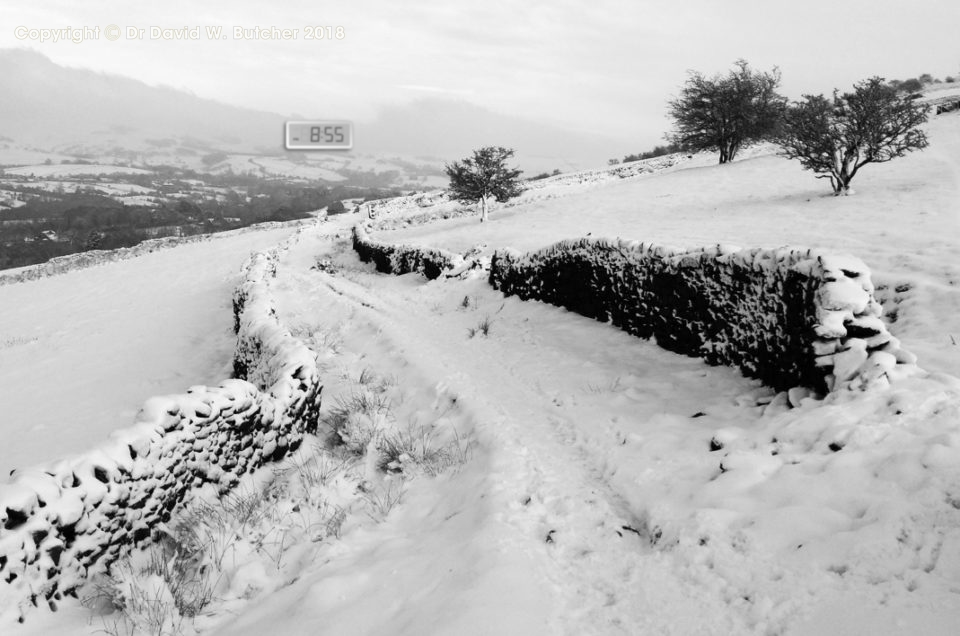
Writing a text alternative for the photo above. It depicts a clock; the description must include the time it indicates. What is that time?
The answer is 8:55
